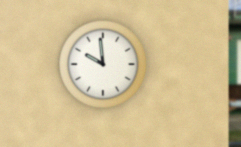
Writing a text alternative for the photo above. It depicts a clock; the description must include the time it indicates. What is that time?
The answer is 9:59
